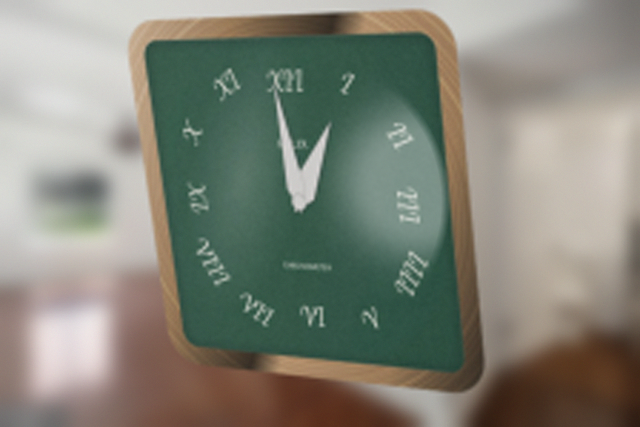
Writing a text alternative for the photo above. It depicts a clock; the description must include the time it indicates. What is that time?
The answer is 12:59
